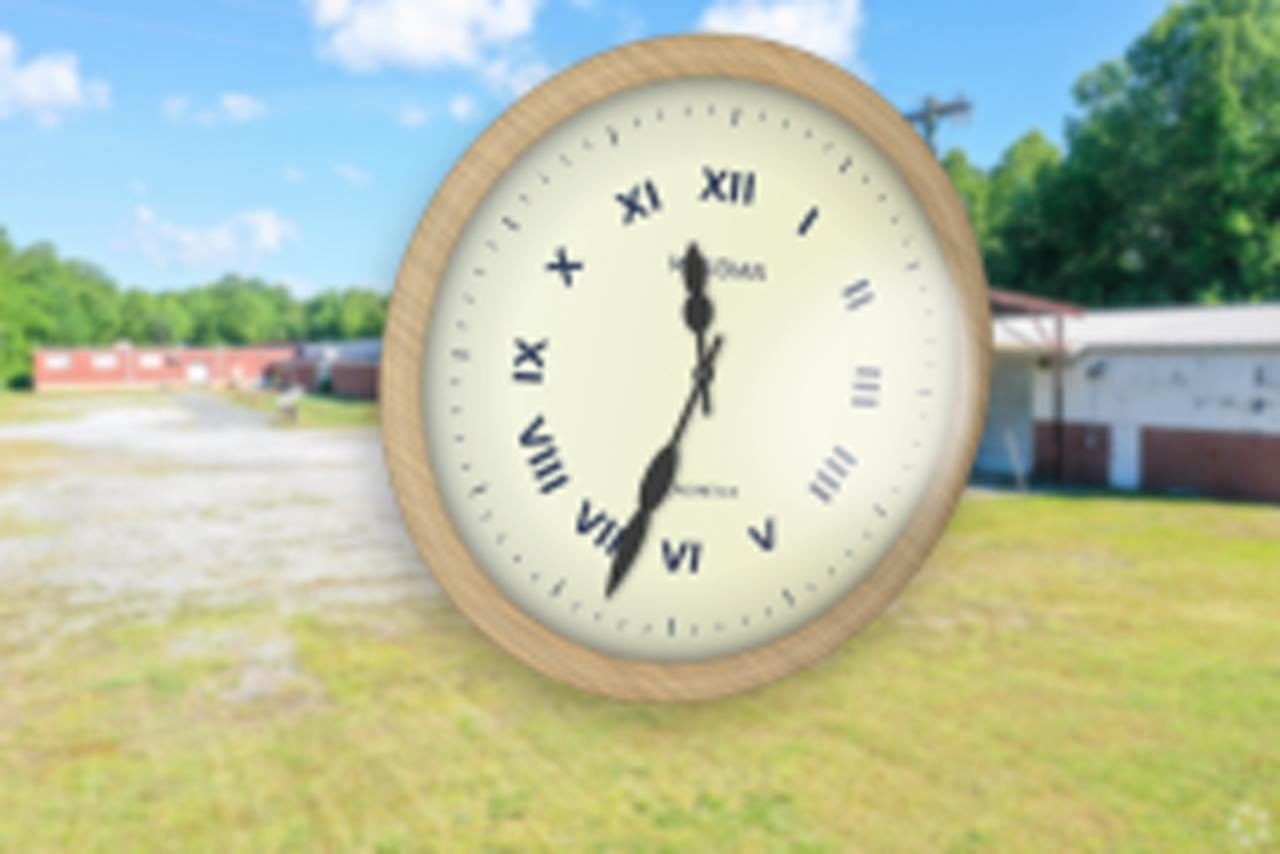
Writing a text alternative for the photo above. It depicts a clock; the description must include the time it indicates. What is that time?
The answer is 11:33
